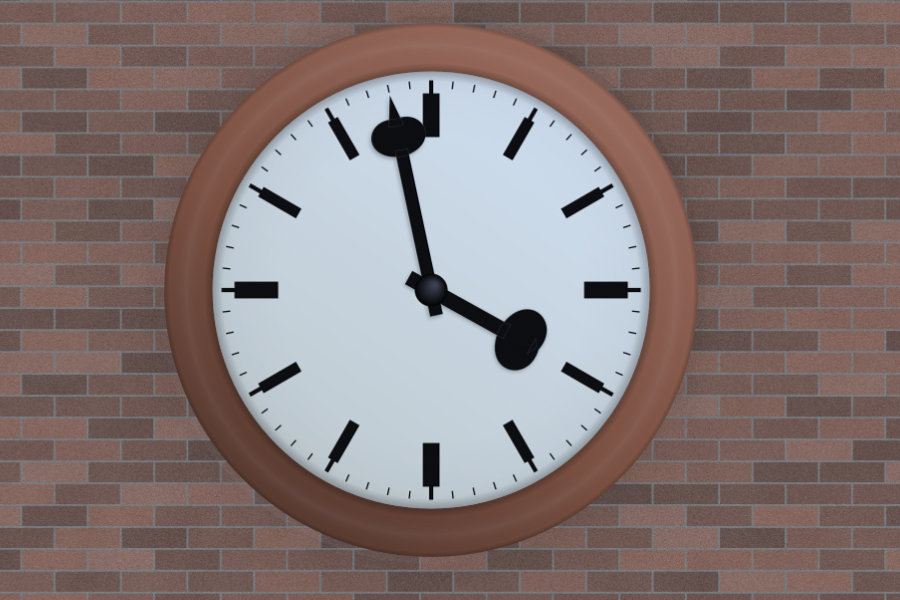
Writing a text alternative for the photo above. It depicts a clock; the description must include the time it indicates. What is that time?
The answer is 3:58
